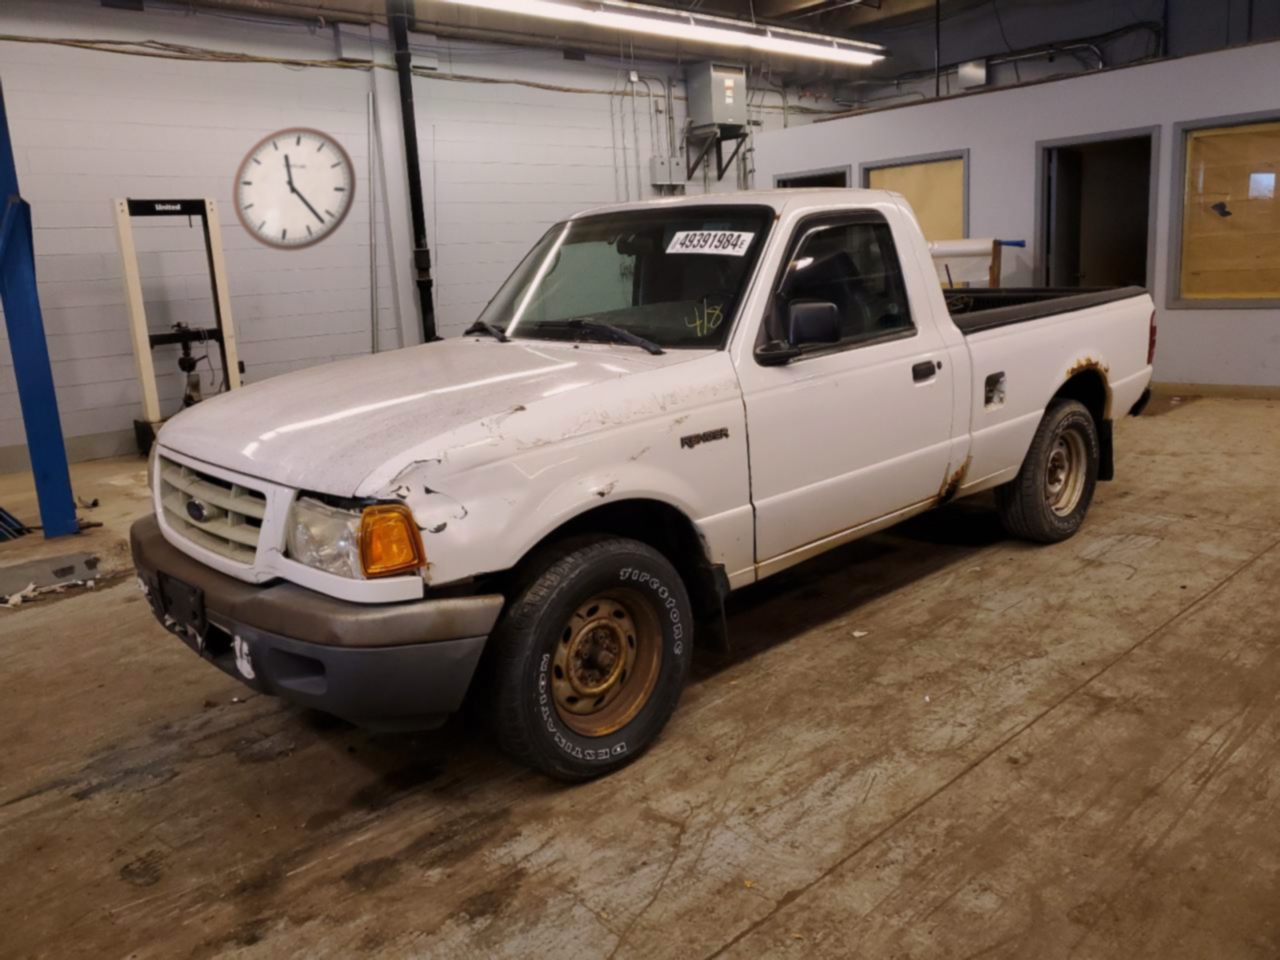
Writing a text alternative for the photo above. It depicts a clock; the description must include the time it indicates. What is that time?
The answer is 11:22
